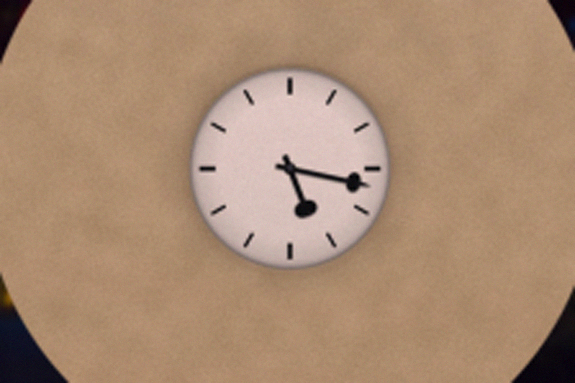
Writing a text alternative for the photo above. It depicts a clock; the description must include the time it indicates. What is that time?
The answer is 5:17
